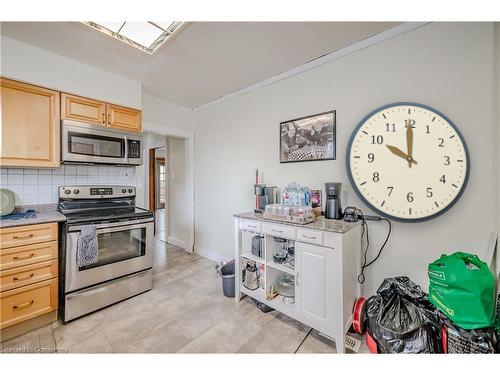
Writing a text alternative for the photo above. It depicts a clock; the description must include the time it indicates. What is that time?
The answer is 10:00
